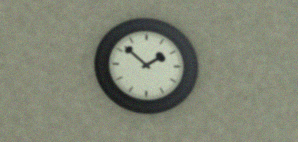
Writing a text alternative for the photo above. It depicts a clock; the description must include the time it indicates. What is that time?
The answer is 1:52
